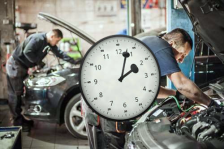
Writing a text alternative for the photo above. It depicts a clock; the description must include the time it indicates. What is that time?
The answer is 2:03
